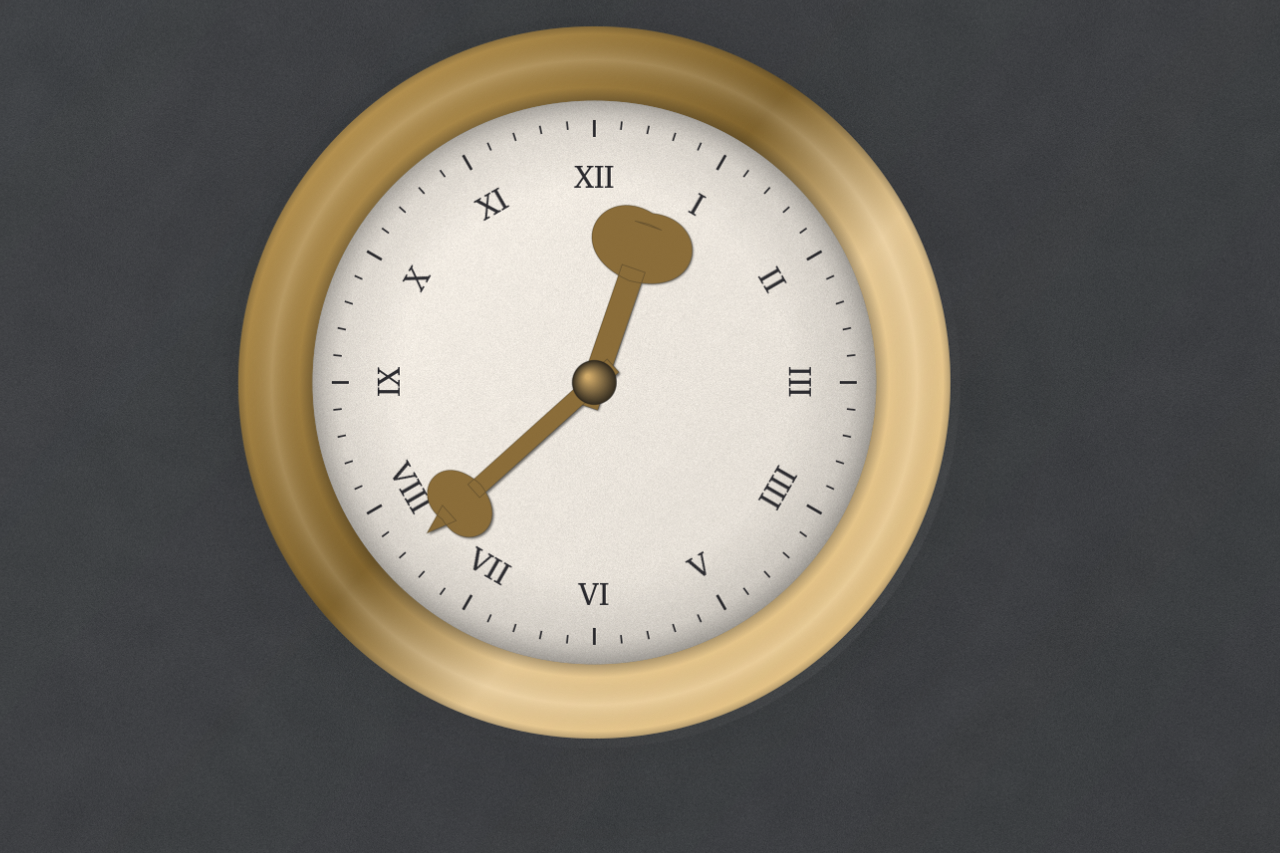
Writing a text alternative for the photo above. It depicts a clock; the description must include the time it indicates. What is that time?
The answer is 12:38
